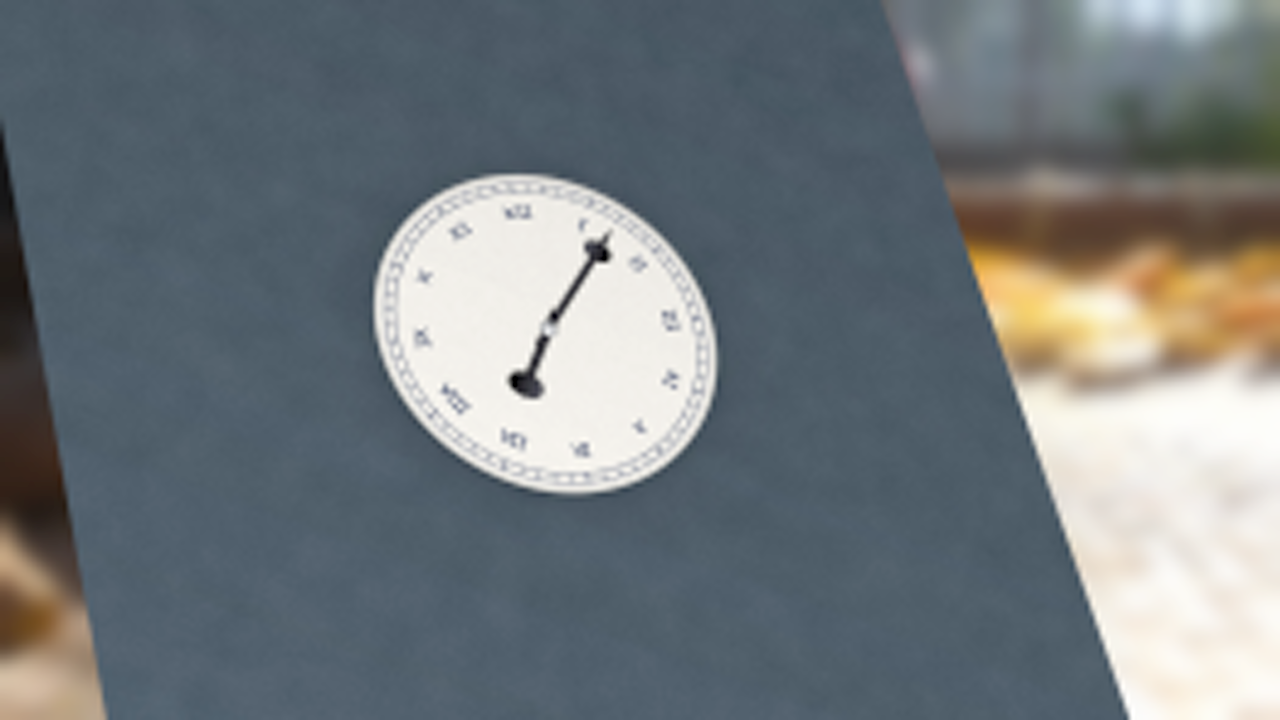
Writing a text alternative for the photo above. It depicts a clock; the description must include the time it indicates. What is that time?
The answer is 7:07
